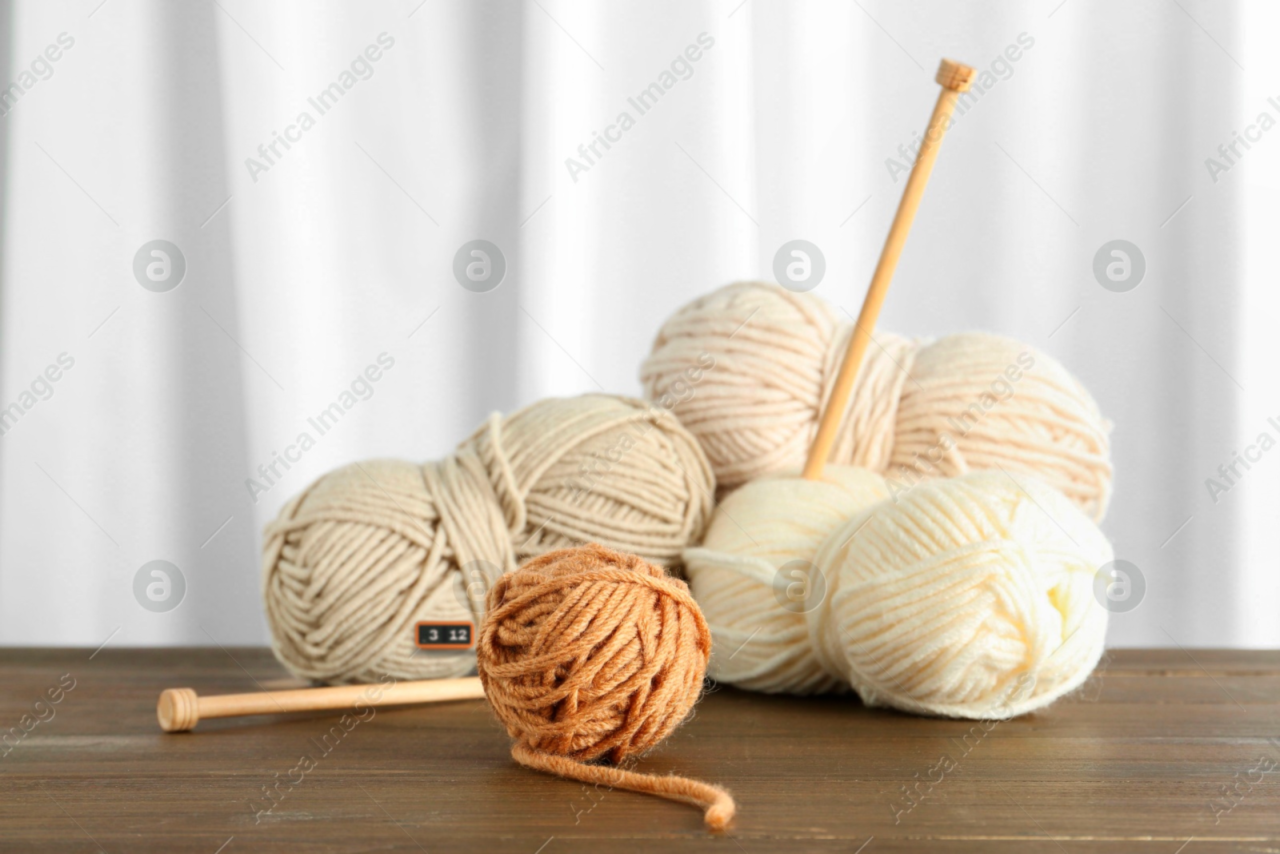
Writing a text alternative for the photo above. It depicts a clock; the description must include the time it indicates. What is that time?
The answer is 3:12
